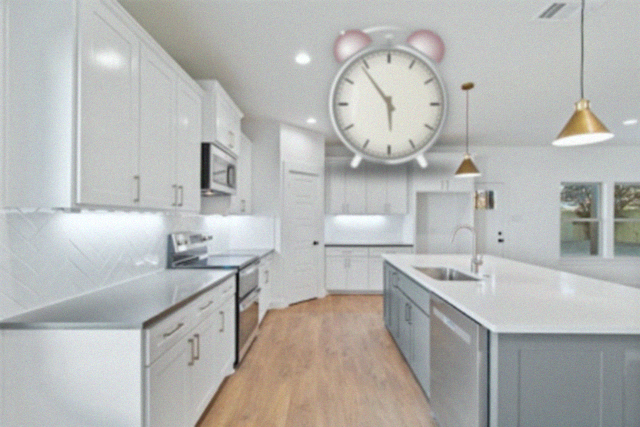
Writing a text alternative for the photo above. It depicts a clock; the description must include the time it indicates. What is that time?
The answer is 5:54
